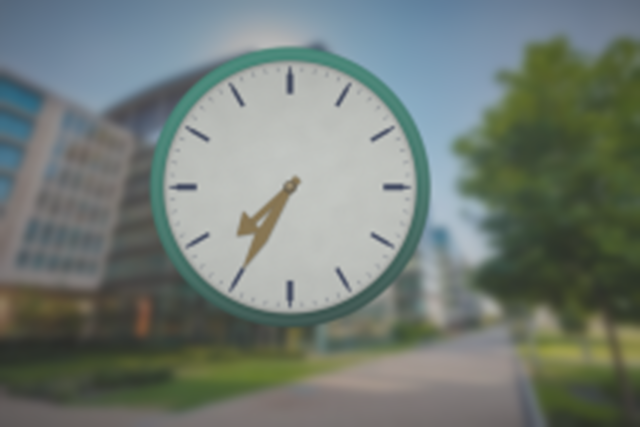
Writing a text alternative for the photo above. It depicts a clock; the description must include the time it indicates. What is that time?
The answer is 7:35
